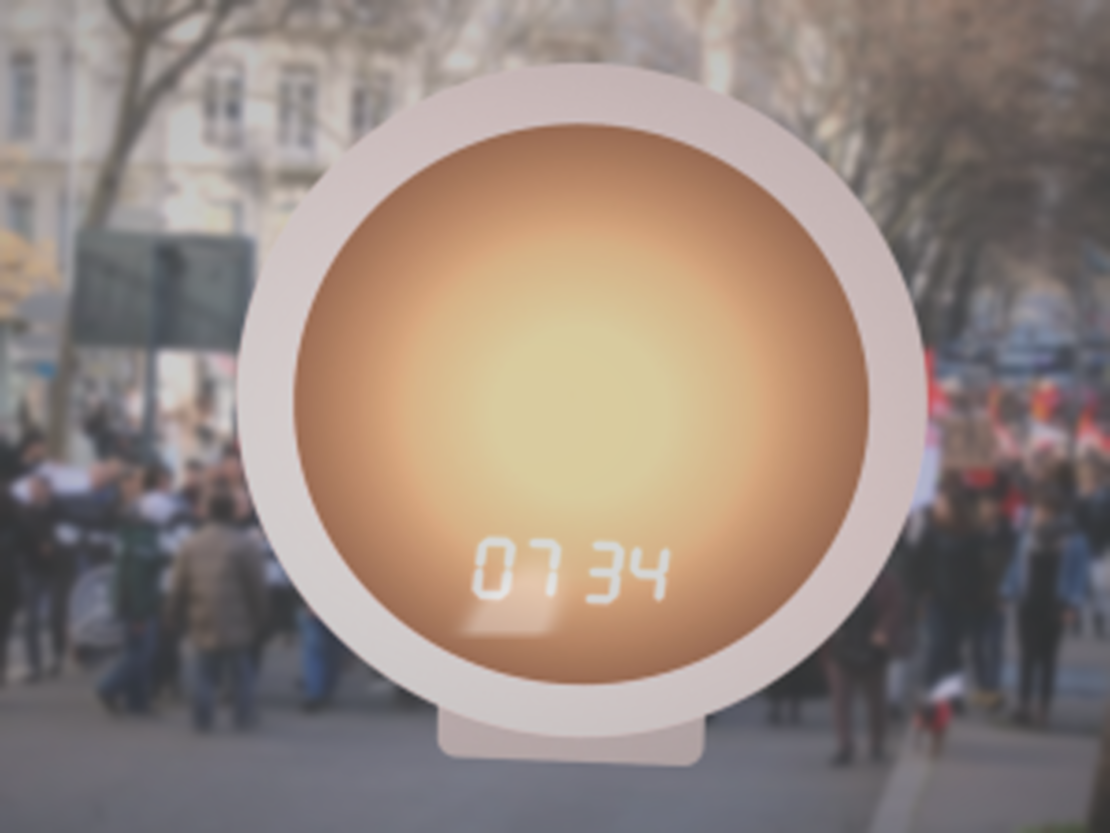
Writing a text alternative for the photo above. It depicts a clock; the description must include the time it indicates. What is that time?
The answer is 7:34
